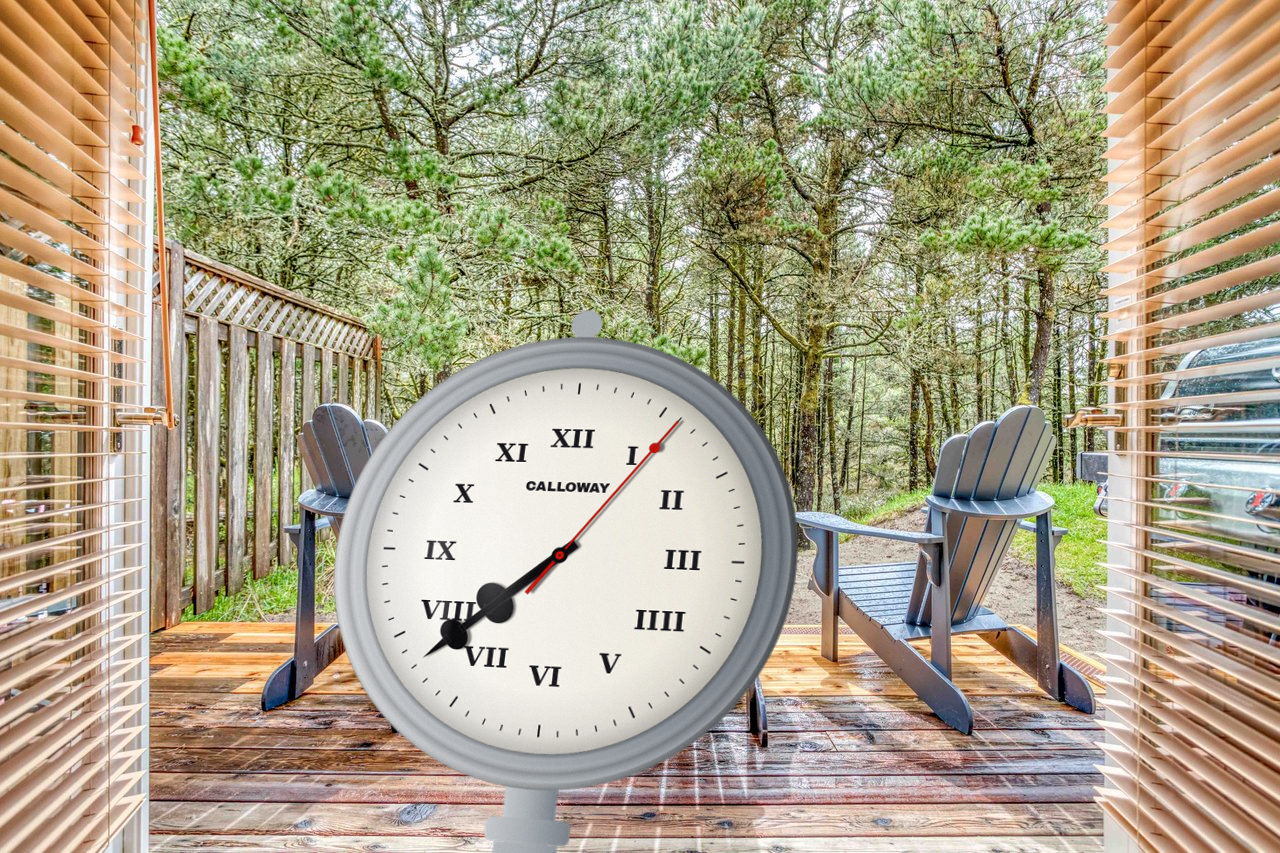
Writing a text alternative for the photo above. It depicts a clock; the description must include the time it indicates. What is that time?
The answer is 7:38:06
